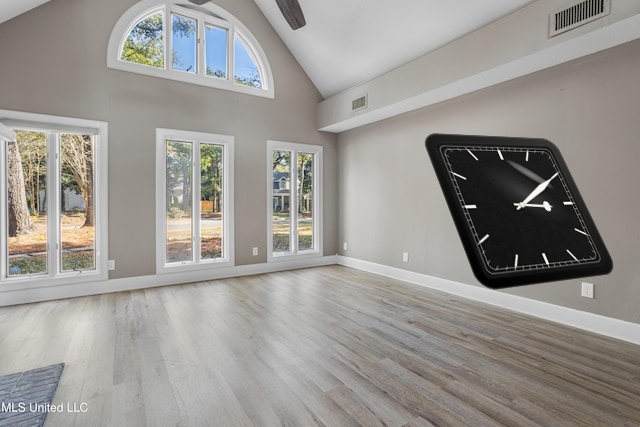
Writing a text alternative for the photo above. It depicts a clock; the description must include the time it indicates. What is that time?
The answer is 3:10
